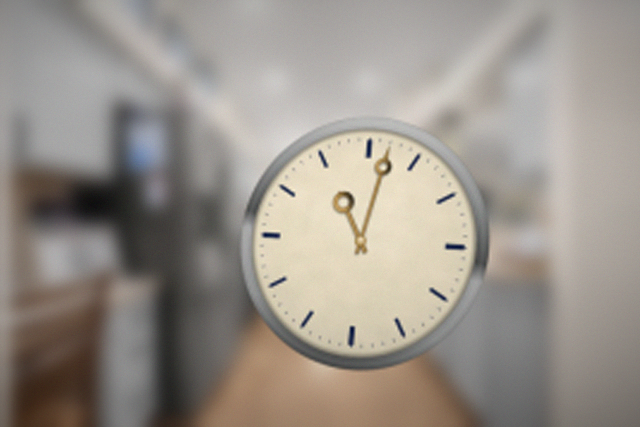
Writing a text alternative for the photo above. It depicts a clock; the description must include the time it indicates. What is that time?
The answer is 11:02
